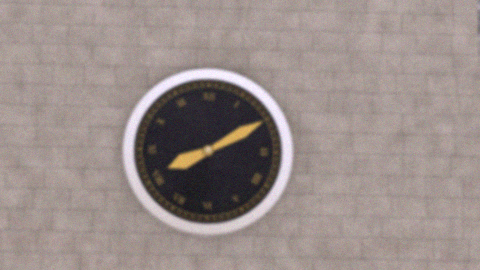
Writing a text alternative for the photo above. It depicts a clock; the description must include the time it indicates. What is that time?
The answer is 8:10
